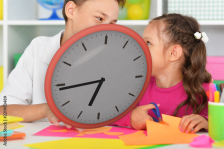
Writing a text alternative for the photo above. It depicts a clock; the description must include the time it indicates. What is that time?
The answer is 6:44
